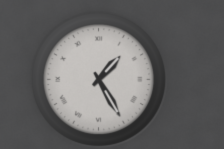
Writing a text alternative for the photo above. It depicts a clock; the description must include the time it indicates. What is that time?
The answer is 1:25
